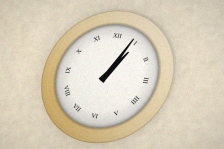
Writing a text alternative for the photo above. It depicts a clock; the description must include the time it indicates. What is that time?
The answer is 1:04
